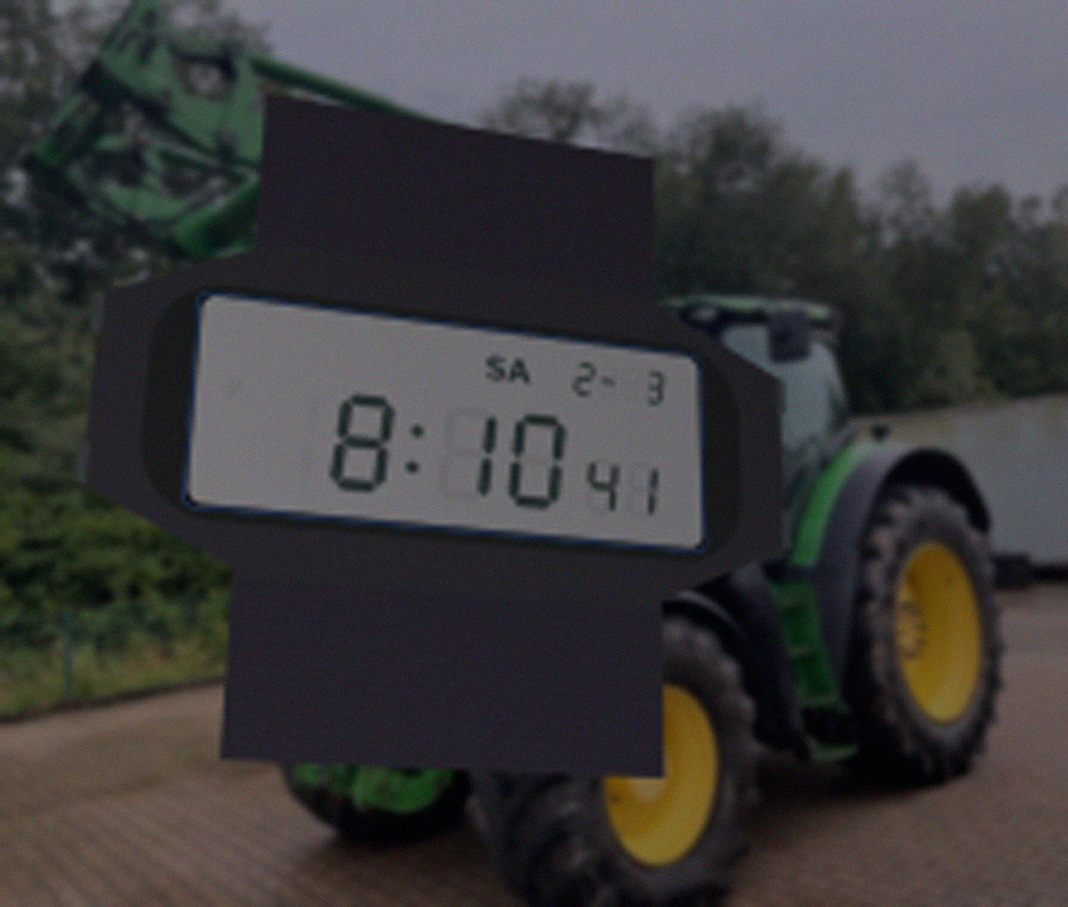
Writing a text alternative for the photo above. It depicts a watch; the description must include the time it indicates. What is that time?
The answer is 8:10:41
